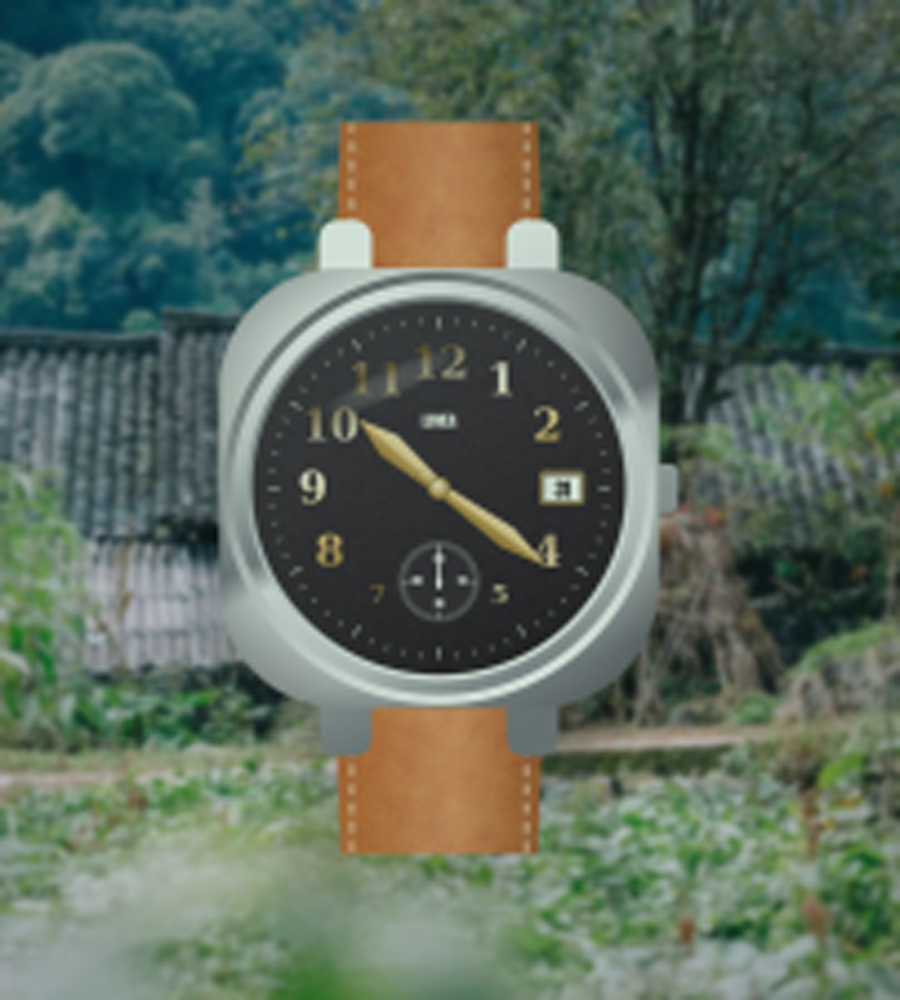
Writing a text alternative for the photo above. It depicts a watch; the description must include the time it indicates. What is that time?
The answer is 10:21
